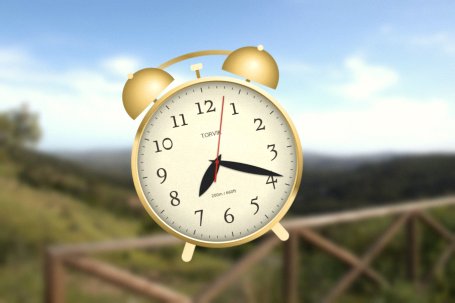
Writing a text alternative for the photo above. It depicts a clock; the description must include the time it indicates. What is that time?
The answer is 7:19:03
